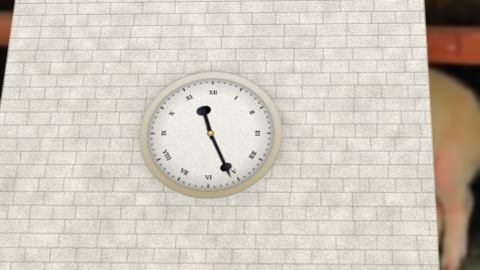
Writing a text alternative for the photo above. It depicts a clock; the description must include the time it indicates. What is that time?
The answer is 11:26
